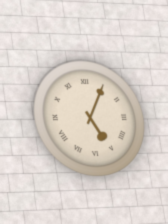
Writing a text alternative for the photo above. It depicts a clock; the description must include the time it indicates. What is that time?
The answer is 5:05
